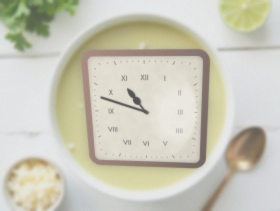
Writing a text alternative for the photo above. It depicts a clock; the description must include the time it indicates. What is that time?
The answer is 10:48
